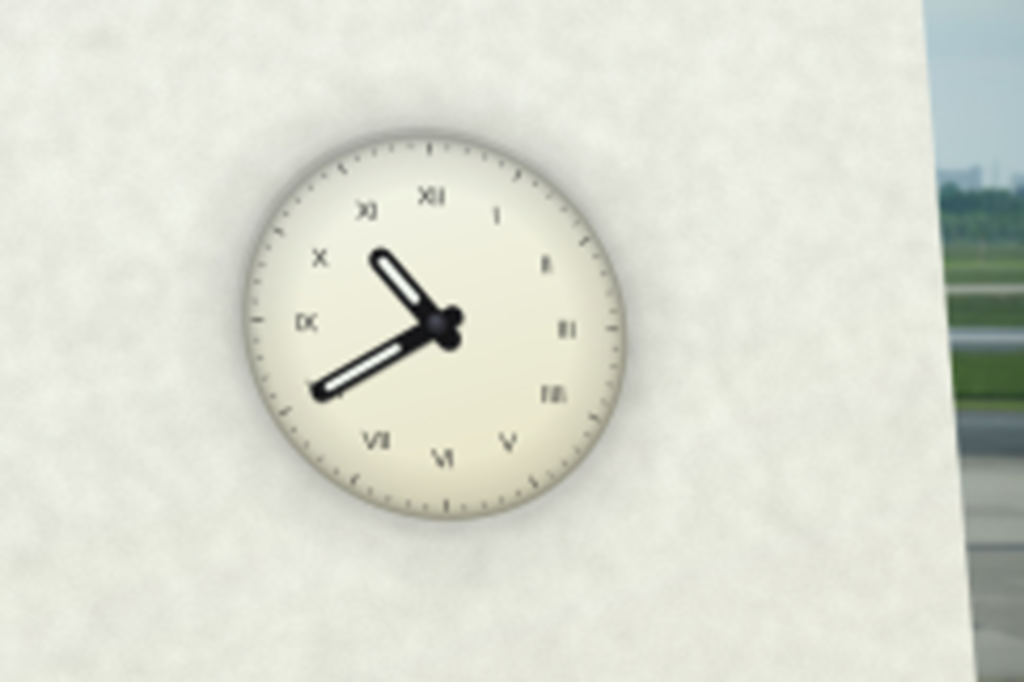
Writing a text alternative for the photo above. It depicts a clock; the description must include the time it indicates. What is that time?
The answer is 10:40
